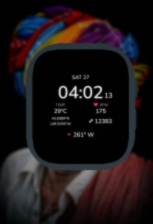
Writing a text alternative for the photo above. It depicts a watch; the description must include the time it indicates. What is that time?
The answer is 4:02
